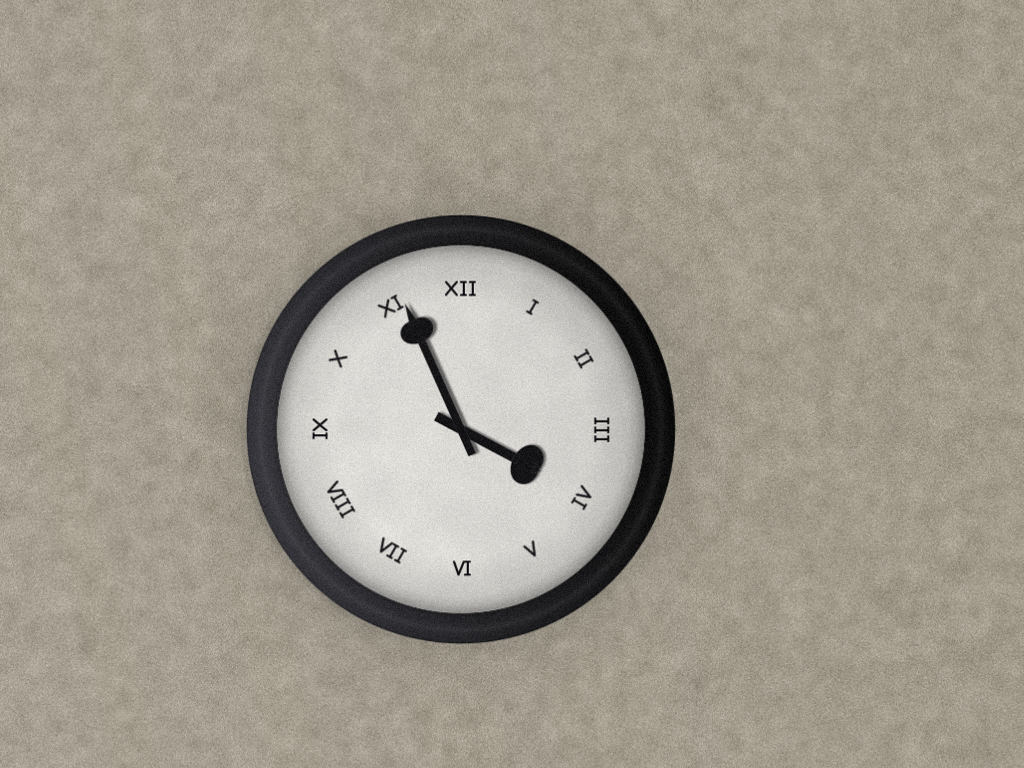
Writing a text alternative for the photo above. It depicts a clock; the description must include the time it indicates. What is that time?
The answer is 3:56
